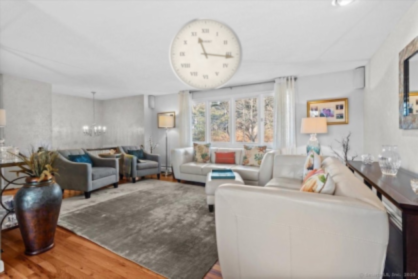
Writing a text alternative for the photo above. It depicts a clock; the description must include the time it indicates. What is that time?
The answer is 11:16
